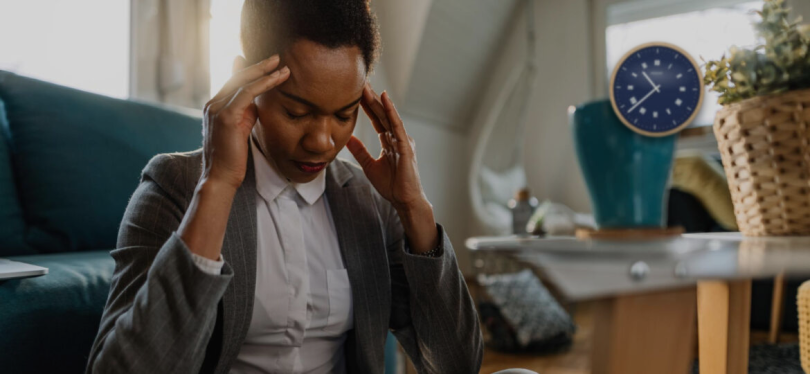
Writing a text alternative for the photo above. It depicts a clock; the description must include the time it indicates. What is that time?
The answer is 10:38
